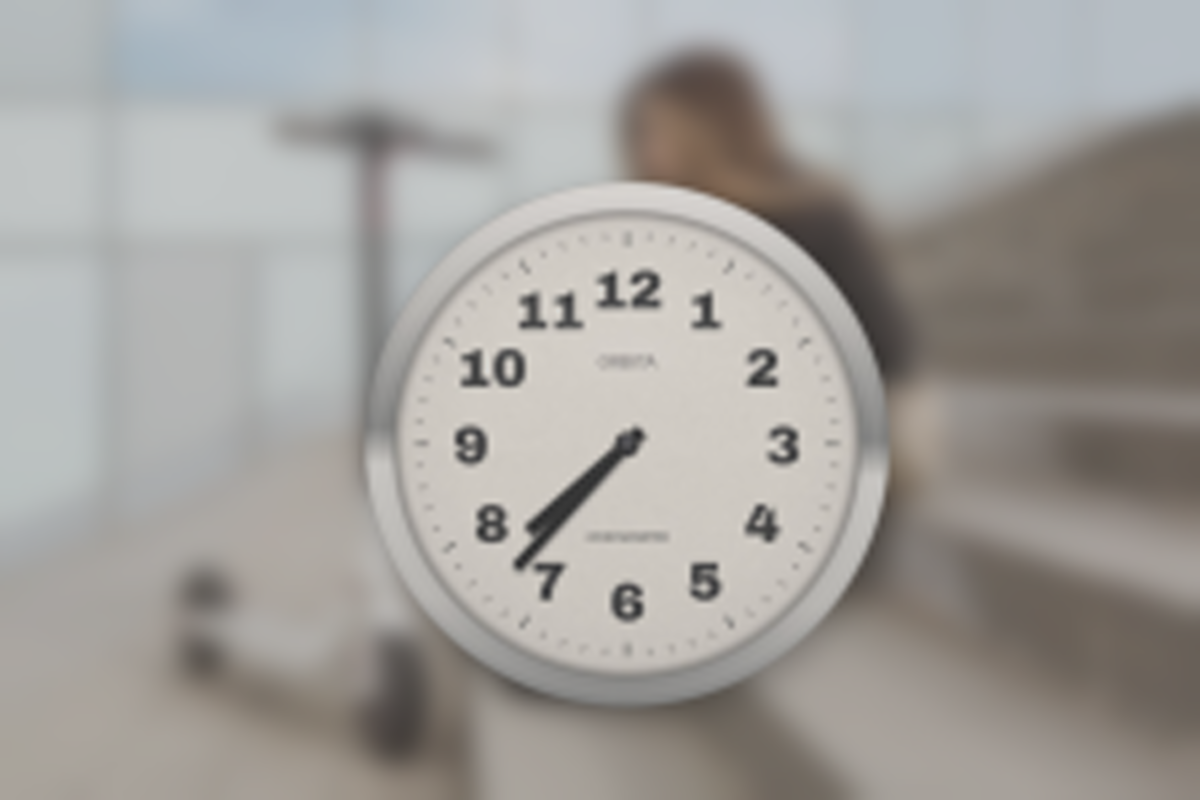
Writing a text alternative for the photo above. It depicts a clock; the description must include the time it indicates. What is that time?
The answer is 7:37
